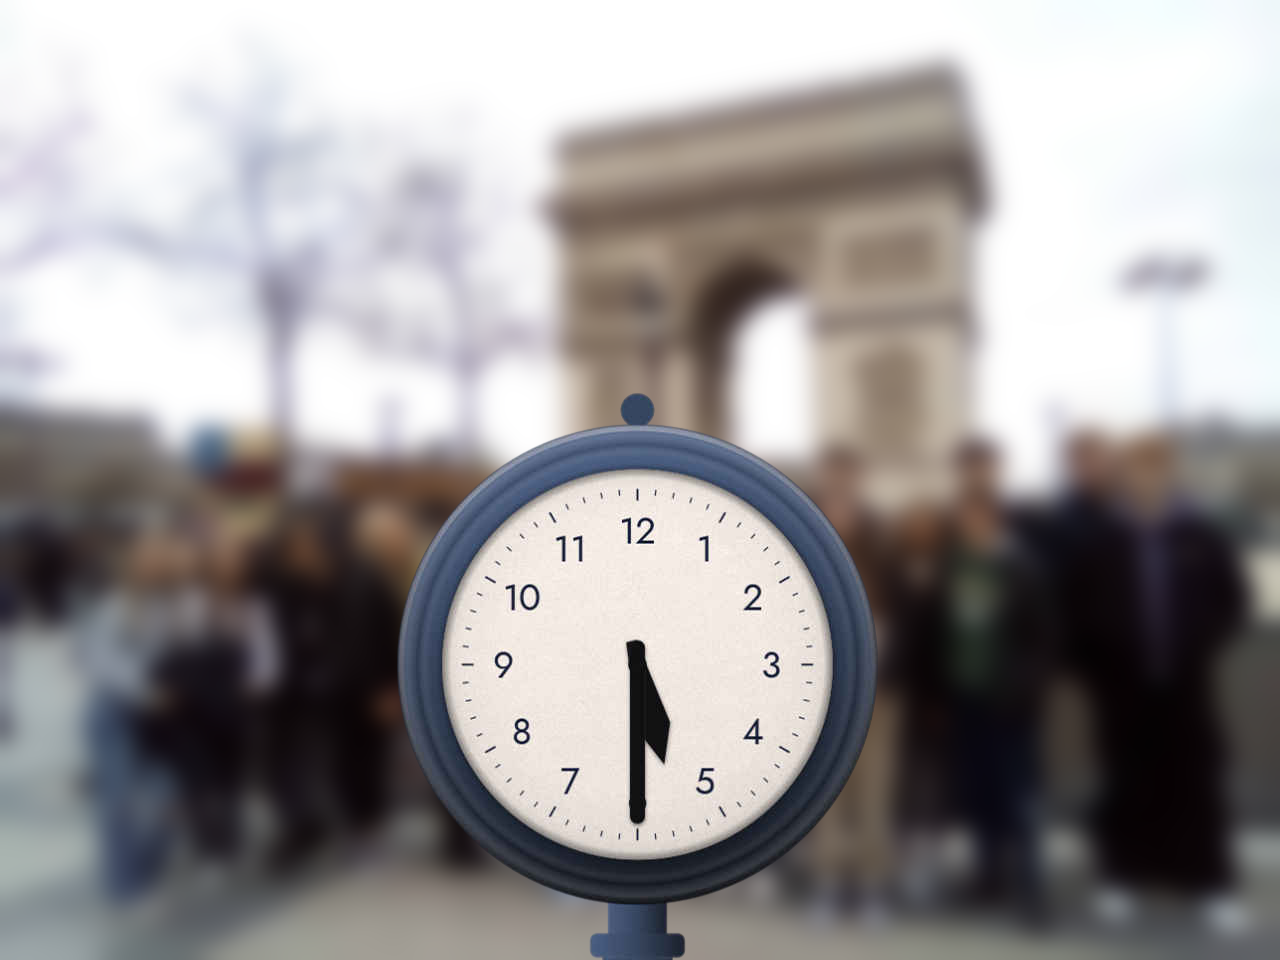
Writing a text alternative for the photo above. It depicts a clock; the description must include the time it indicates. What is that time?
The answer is 5:30
